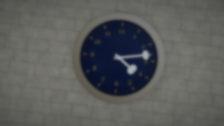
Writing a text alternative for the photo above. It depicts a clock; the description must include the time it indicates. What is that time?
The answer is 4:13
